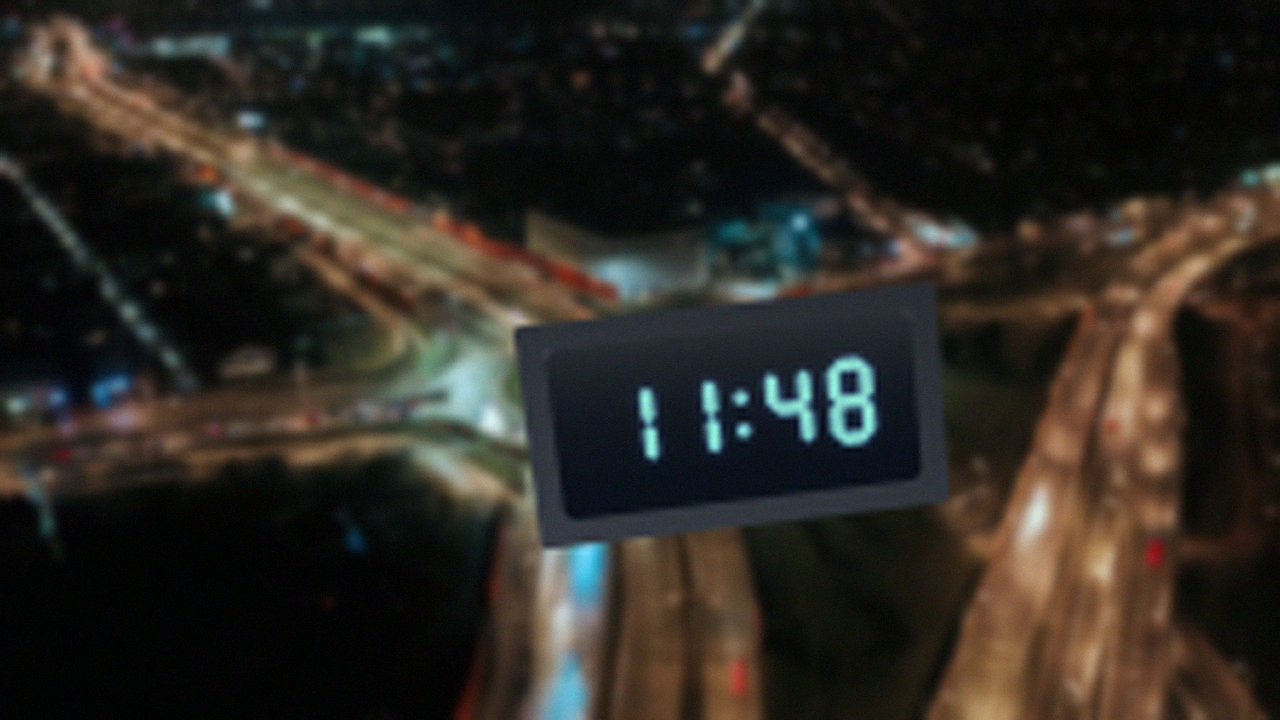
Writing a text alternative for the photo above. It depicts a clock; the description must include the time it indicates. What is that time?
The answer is 11:48
